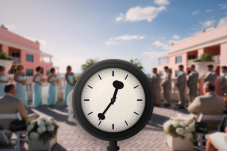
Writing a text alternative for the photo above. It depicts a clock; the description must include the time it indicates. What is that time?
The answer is 12:36
